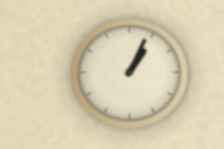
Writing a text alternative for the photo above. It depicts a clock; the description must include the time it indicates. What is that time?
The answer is 1:04
